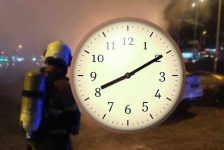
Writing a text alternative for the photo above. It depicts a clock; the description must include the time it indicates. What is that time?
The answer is 8:10
